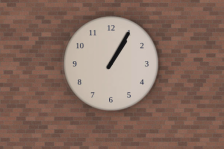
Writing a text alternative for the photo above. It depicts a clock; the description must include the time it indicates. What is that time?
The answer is 1:05
